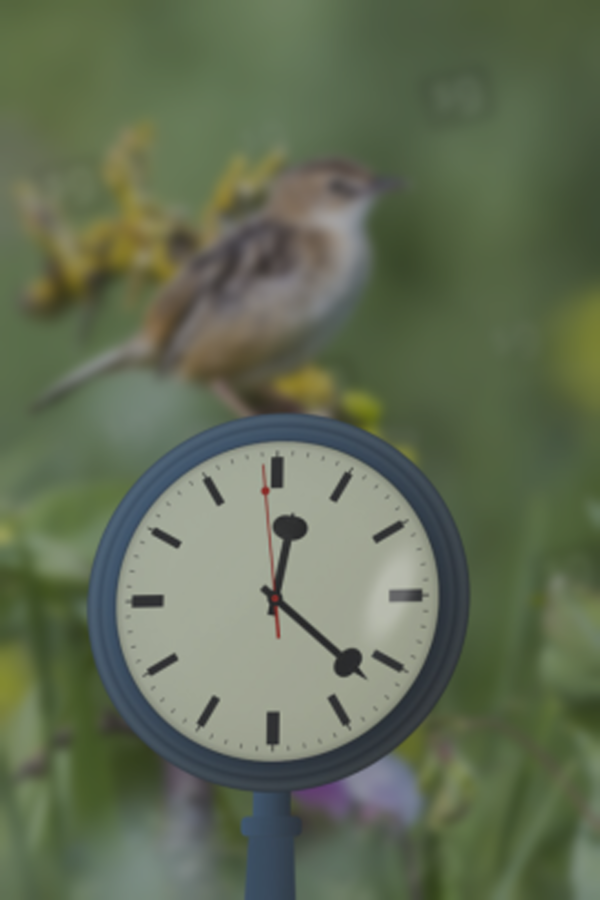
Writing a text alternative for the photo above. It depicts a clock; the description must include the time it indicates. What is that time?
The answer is 12:21:59
